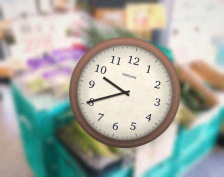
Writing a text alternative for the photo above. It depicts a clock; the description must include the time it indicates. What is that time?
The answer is 9:40
